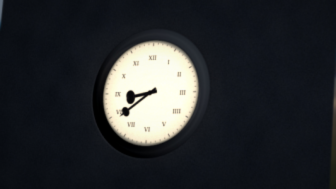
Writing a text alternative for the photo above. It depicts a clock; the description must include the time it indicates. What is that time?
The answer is 8:39
